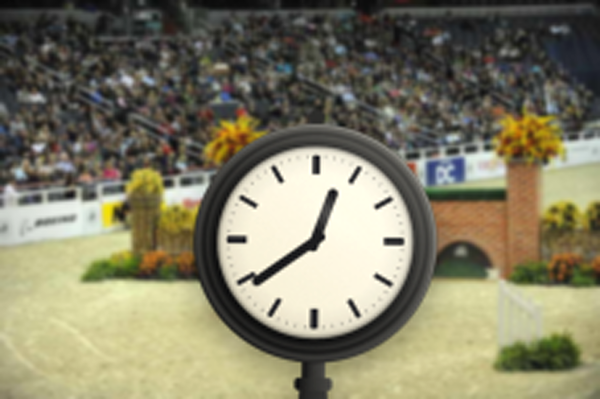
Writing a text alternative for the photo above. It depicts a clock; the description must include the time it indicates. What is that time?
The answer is 12:39
